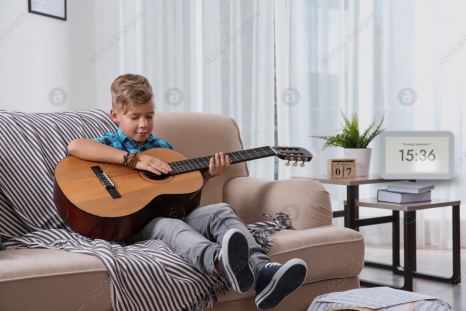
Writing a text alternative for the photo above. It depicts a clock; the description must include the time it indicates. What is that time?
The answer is 15:36
